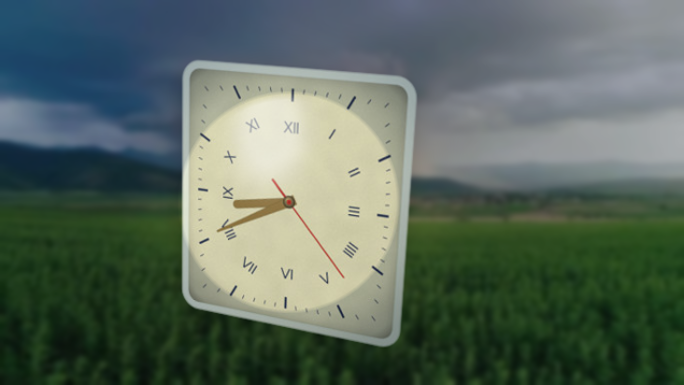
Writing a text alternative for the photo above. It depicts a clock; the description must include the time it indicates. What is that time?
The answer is 8:40:23
